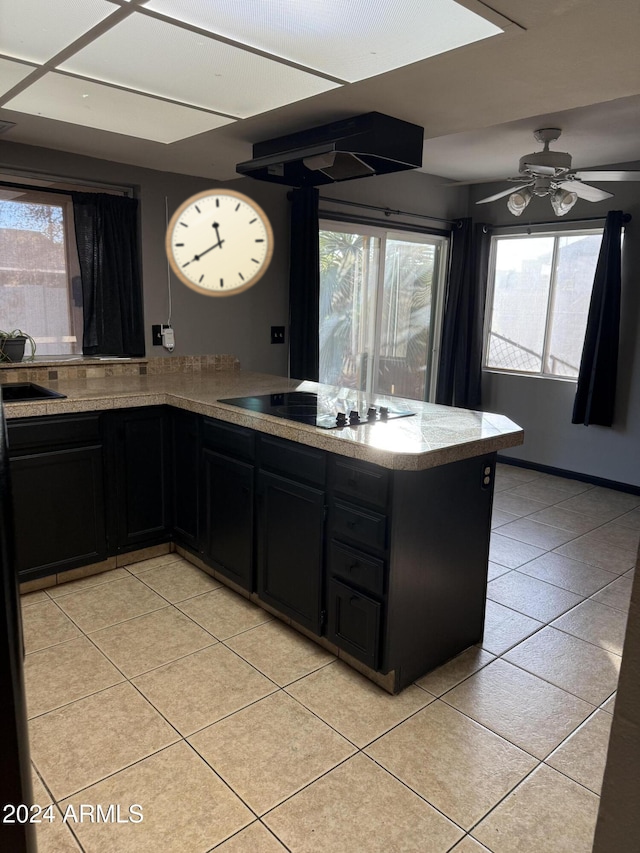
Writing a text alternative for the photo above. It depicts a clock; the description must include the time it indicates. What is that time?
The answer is 11:40
